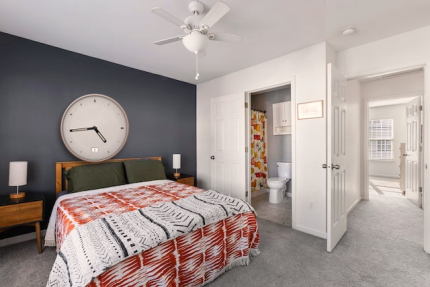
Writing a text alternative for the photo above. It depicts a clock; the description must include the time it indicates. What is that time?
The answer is 4:44
